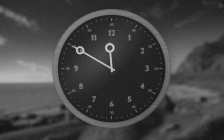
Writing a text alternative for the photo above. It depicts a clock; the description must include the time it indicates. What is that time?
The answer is 11:50
